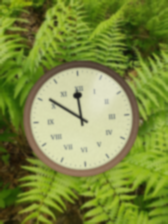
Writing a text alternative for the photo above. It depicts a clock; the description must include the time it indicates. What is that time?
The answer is 11:51
